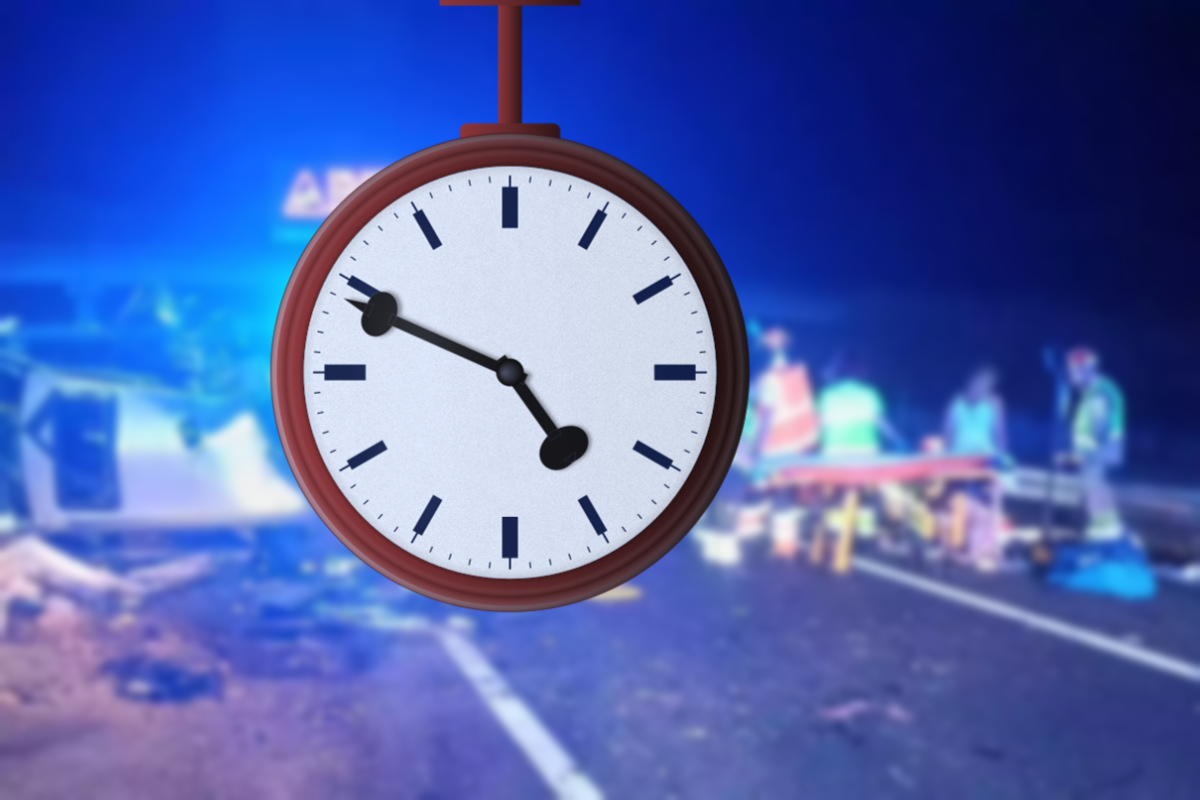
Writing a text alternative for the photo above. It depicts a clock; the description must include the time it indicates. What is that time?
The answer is 4:49
